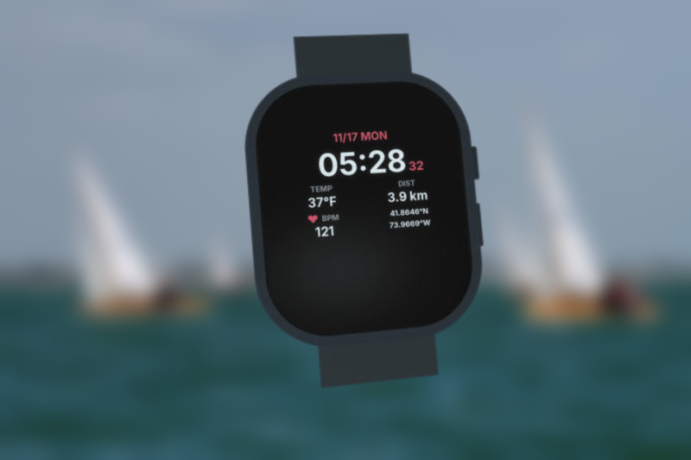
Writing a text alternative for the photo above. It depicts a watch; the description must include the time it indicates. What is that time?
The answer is 5:28:32
